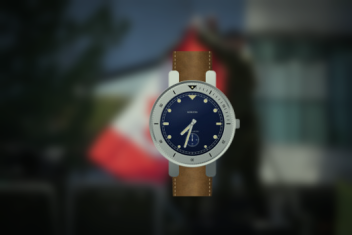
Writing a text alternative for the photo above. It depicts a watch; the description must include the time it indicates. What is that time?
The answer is 7:33
